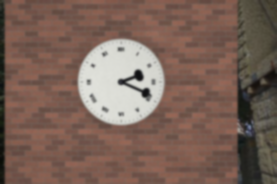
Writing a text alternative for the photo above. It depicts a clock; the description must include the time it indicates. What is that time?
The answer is 2:19
